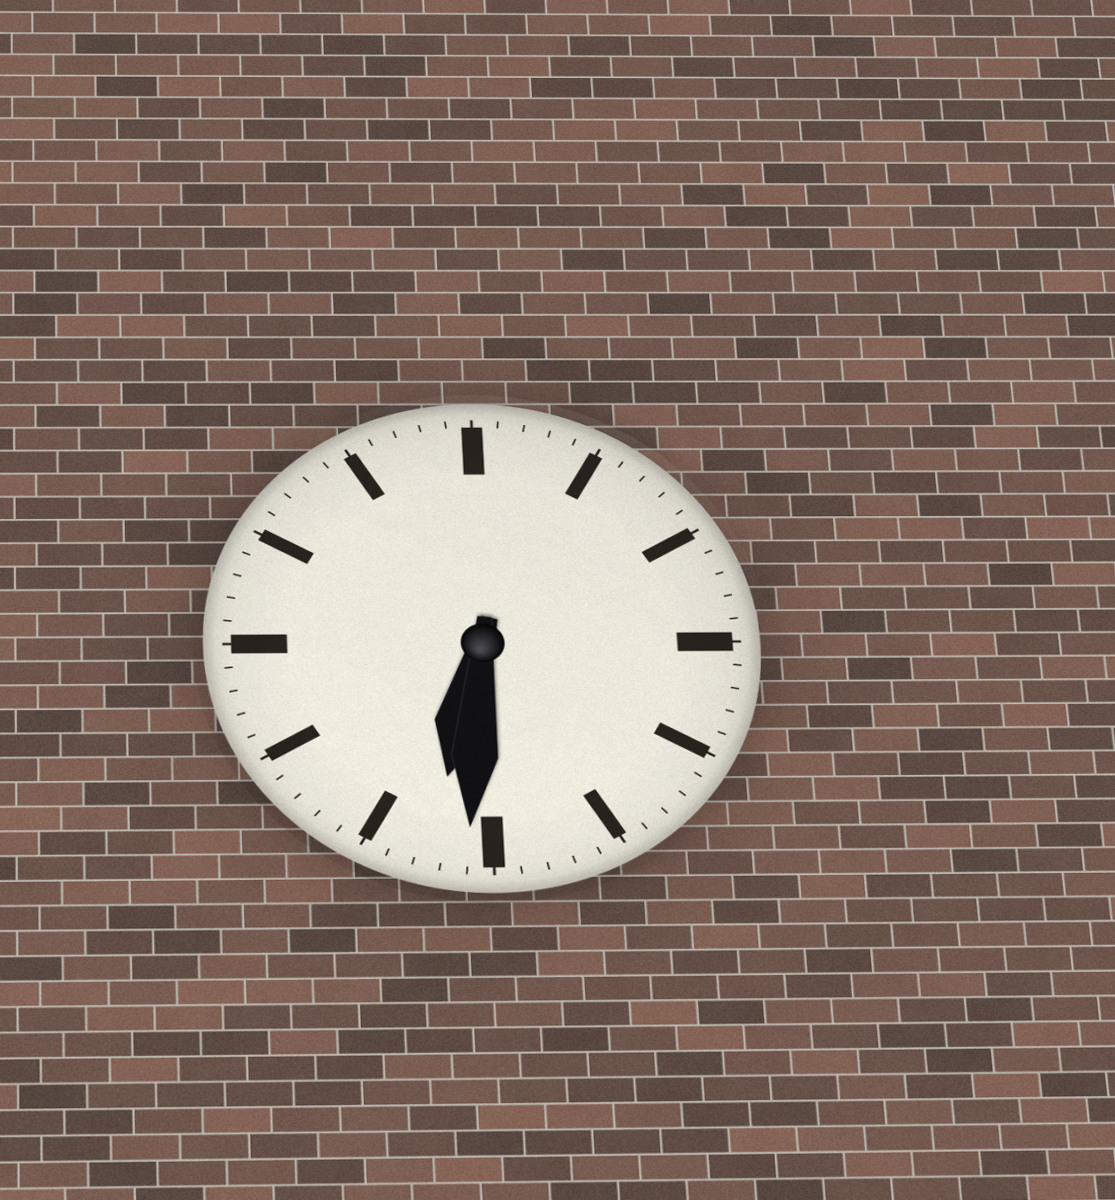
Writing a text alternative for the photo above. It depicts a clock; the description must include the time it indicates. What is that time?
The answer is 6:31
